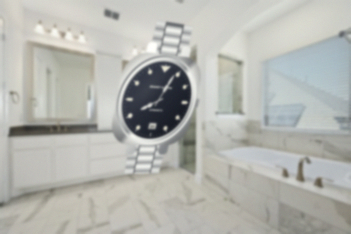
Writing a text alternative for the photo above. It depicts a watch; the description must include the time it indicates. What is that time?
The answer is 8:04
